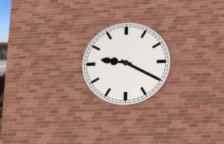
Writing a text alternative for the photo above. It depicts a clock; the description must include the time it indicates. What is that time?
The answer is 9:20
